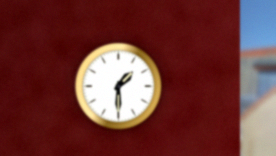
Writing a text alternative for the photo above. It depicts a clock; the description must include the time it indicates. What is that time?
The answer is 1:30
